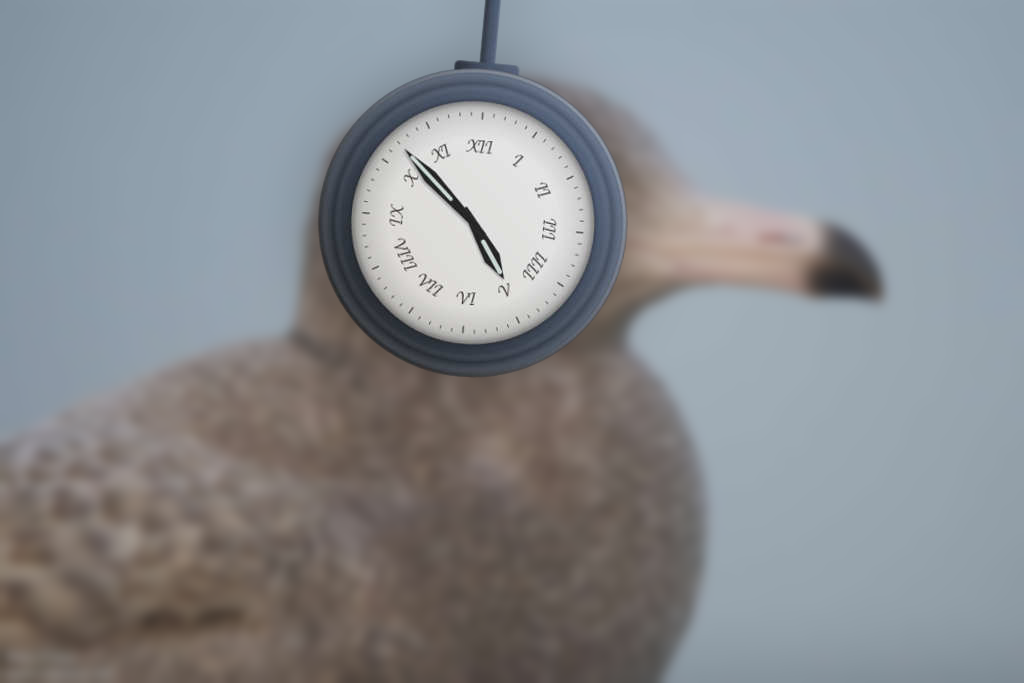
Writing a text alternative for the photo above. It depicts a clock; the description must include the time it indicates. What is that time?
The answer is 4:52
